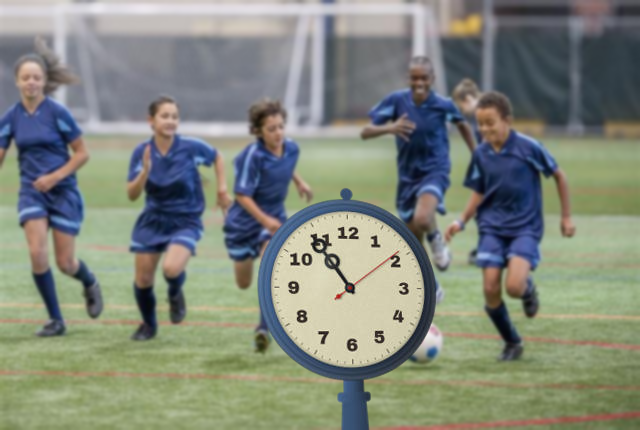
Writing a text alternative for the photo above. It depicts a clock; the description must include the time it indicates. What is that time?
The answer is 10:54:09
